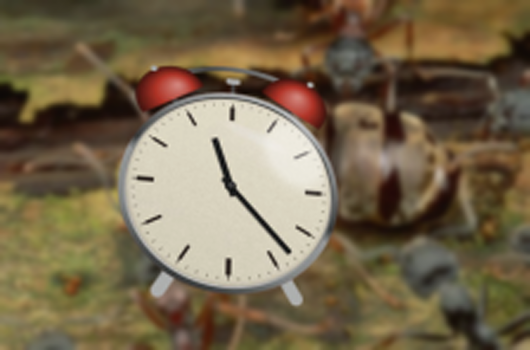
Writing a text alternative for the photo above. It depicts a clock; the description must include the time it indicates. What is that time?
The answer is 11:23
